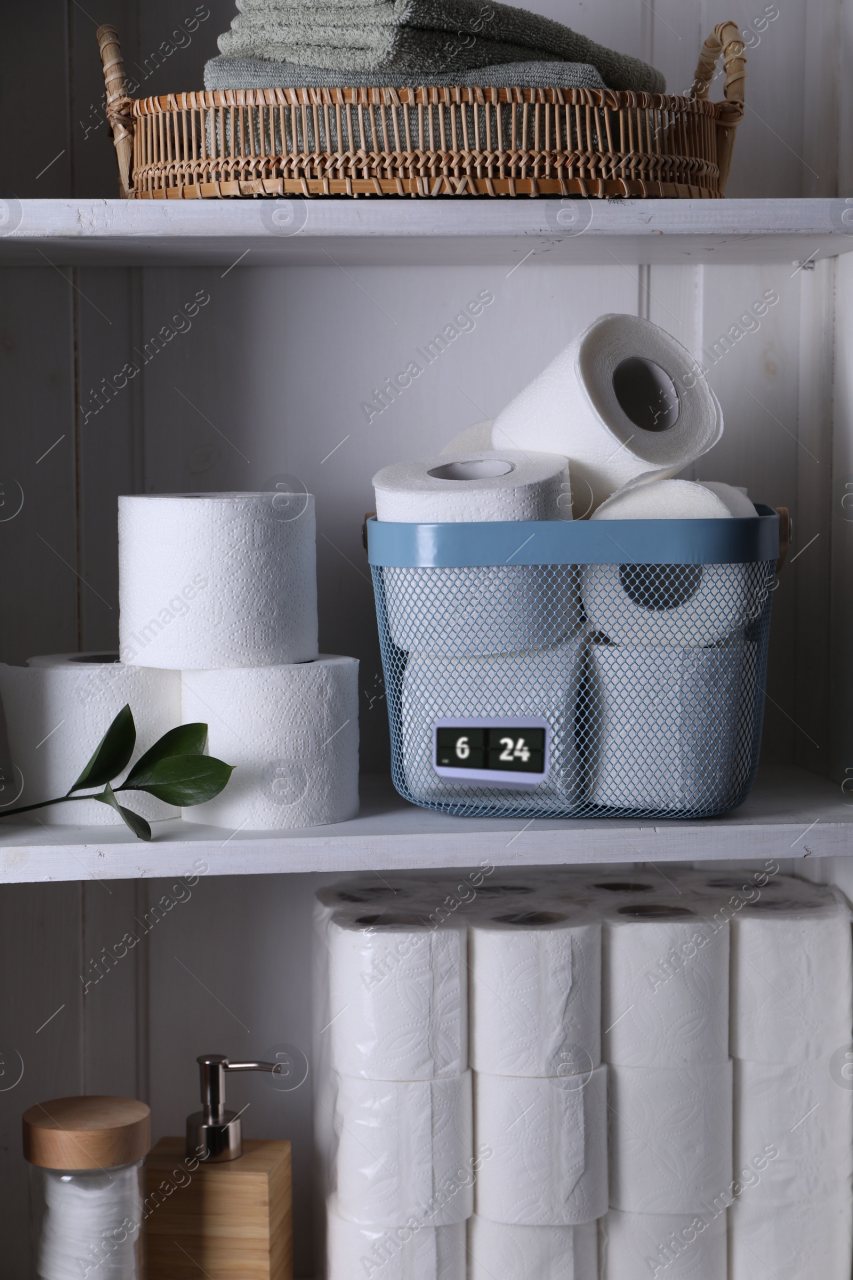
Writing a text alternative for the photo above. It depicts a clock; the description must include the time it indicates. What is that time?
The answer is 6:24
